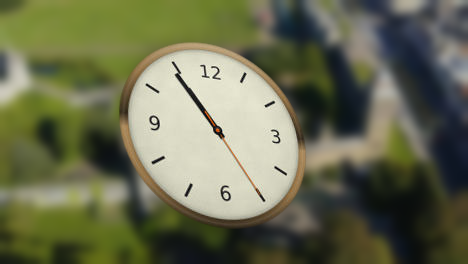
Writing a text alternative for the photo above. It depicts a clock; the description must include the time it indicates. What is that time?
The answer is 10:54:25
